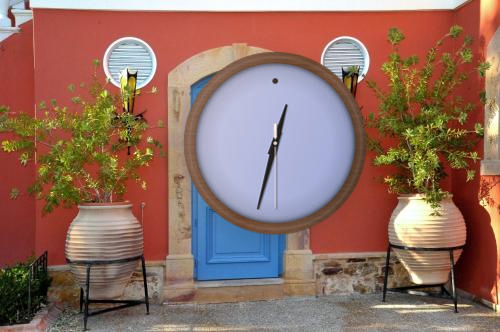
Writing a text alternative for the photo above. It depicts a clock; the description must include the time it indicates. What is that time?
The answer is 12:32:30
